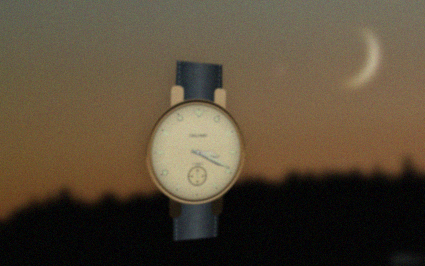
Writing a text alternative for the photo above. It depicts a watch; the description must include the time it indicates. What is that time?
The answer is 3:19
